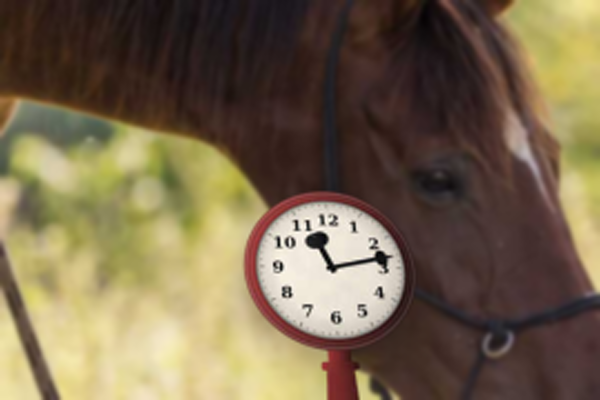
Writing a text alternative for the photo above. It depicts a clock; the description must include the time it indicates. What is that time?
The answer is 11:13
